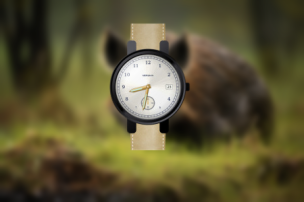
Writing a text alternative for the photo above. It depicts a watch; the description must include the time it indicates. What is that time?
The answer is 8:32
